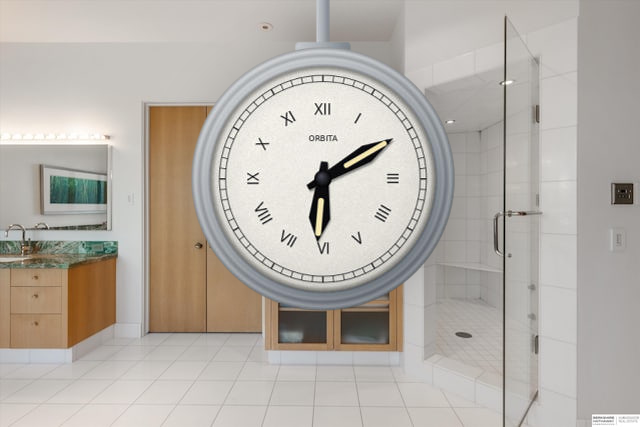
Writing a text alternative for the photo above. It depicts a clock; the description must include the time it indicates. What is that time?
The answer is 6:10
